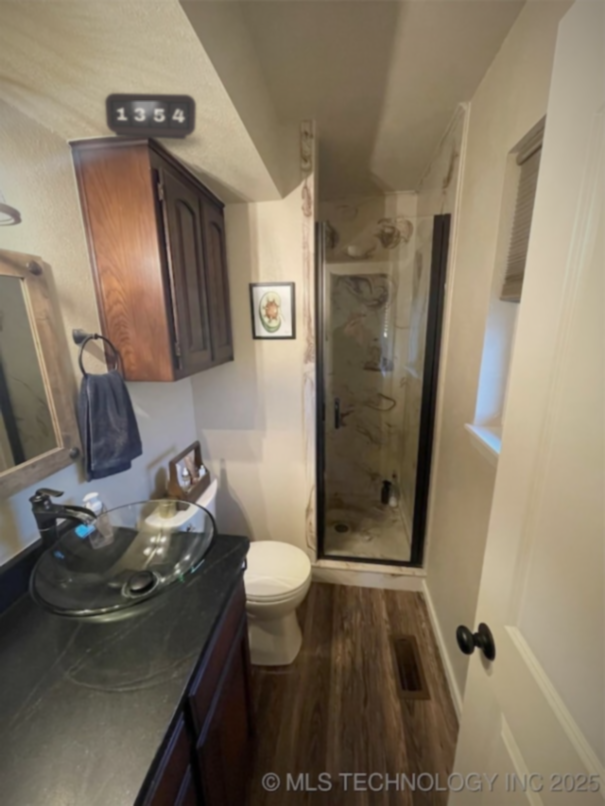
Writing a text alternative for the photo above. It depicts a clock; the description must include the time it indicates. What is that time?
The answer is 13:54
